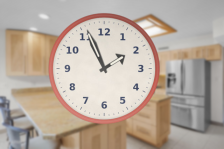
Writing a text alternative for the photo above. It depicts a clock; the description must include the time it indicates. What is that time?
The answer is 1:56
